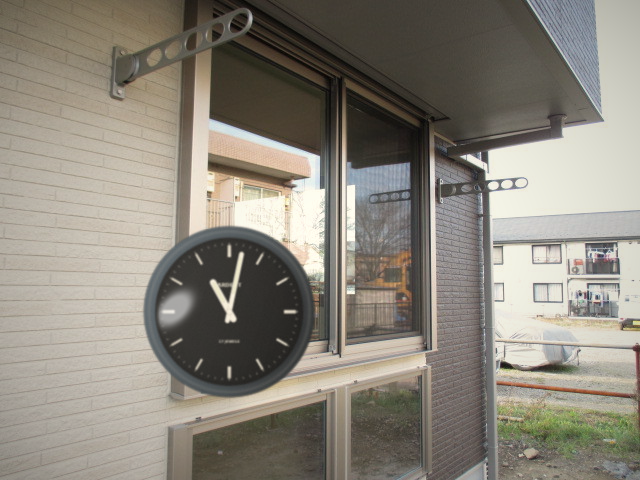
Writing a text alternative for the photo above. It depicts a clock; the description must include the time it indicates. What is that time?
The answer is 11:02
